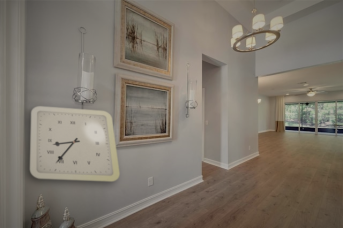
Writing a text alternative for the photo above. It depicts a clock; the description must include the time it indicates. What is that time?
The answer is 8:36
